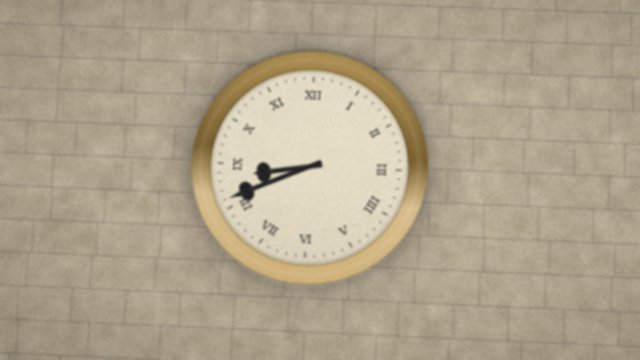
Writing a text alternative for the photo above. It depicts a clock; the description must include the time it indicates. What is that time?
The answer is 8:41
